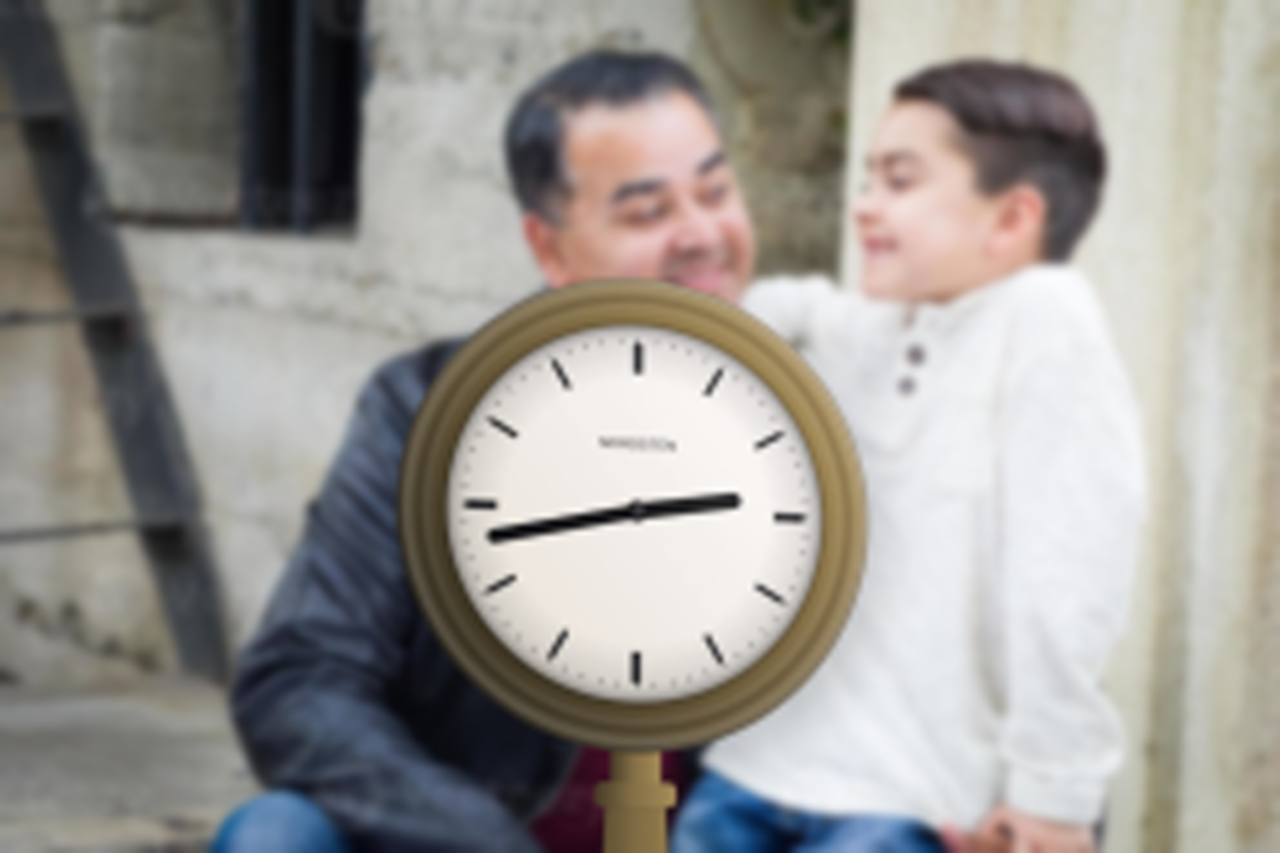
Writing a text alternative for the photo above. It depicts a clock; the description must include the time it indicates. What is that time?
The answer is 2:43
